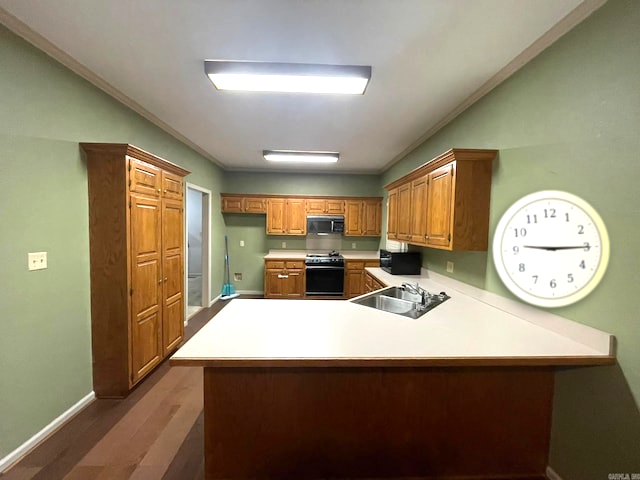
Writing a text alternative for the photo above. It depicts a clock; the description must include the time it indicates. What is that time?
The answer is 9:15
